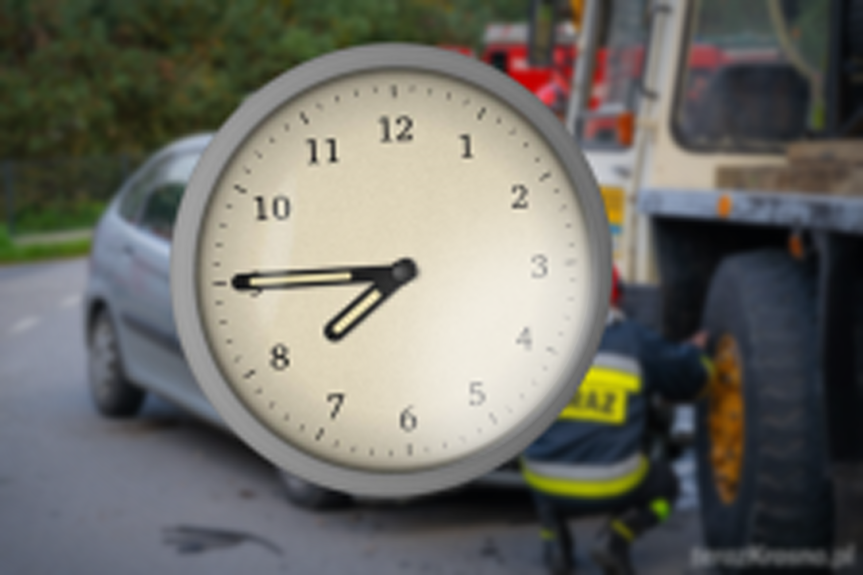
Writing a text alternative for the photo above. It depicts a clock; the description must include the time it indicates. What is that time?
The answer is 7:45
